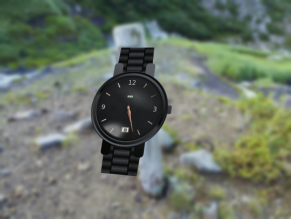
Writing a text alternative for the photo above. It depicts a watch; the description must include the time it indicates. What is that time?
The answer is 5:27
